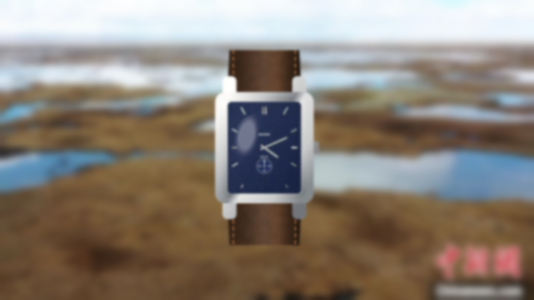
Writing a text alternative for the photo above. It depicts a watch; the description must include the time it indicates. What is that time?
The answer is 4:11
